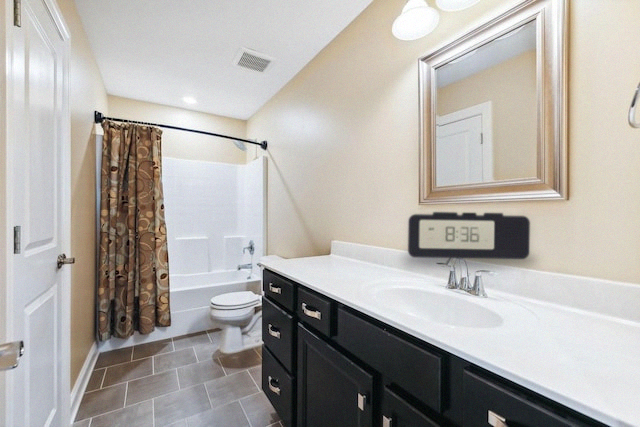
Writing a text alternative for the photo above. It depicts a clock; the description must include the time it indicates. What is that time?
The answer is 8:36
